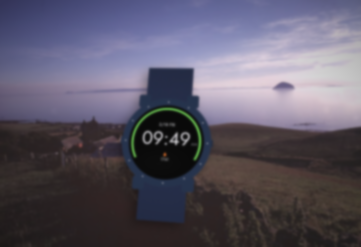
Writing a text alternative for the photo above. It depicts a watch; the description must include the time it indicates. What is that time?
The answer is 9:49
